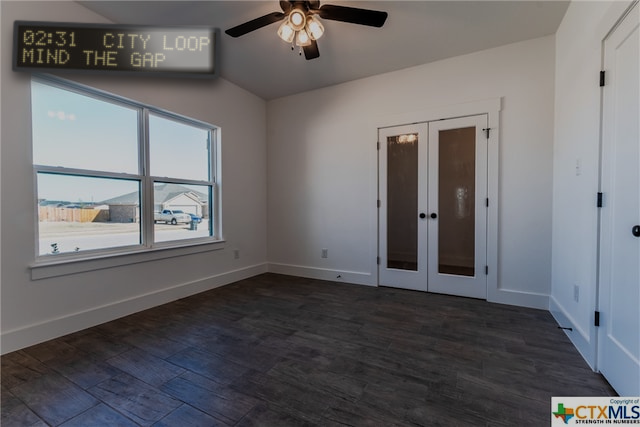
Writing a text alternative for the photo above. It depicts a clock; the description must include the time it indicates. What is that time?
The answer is 2:31
